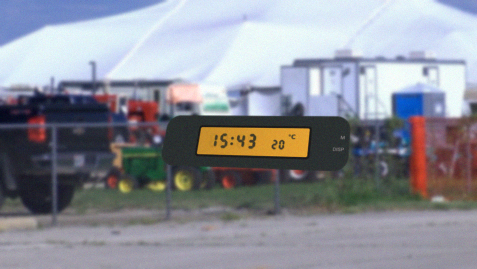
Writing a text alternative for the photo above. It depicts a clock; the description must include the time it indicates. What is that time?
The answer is 15:43
